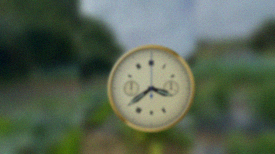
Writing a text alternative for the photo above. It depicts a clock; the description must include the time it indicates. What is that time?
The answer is 3:39
